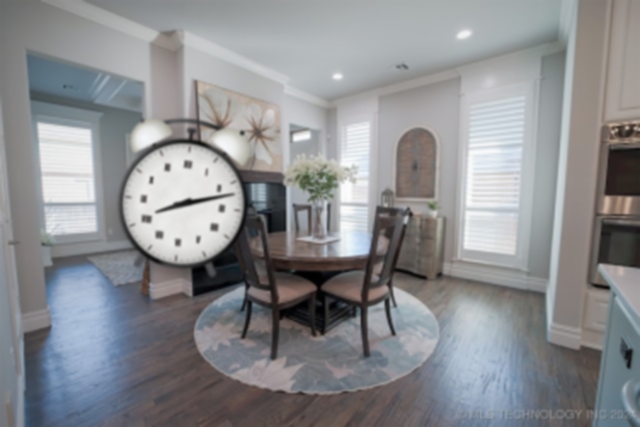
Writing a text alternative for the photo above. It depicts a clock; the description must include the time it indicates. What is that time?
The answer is 8:12
